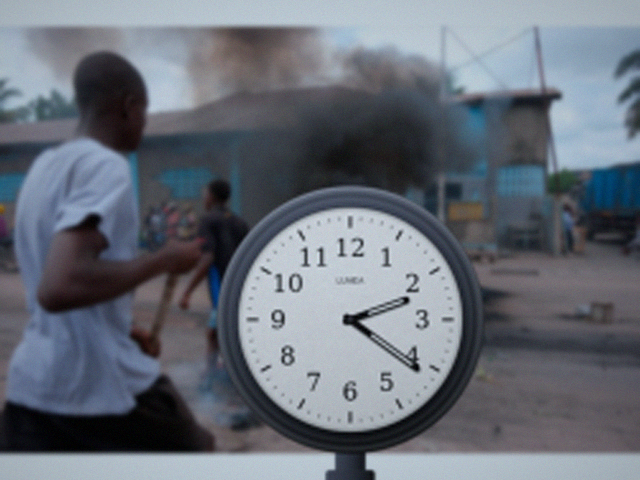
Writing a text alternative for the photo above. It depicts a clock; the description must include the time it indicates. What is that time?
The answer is 2:21
